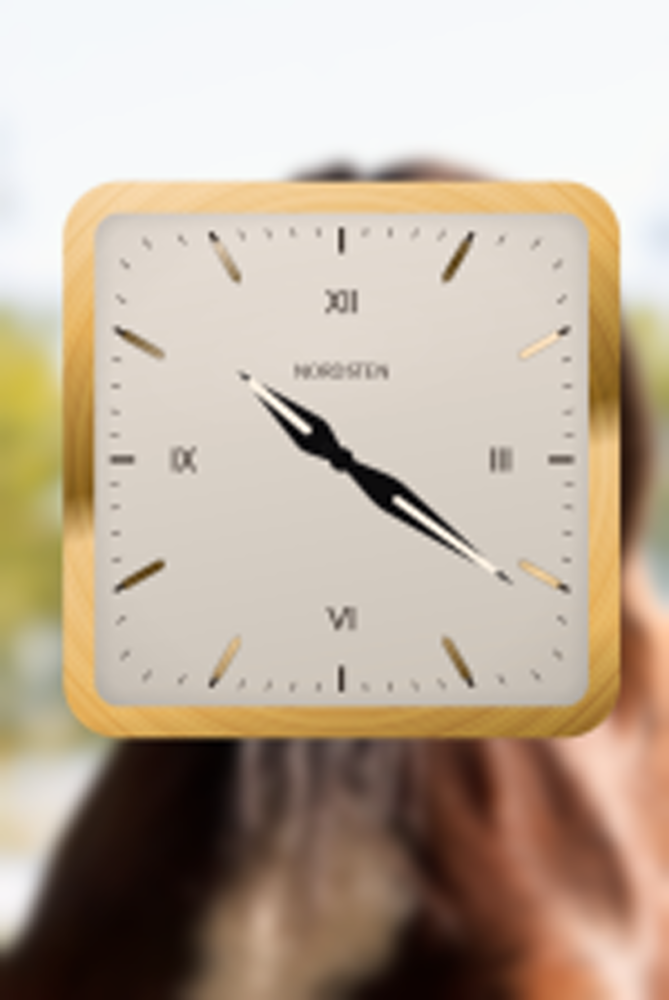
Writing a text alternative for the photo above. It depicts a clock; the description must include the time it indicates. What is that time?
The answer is 10:21
